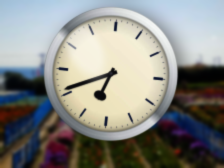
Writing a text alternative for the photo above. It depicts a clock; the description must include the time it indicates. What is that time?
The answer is 6:41
